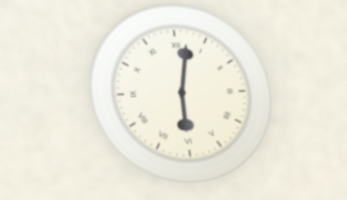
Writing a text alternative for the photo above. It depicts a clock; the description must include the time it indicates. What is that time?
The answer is 6:02
